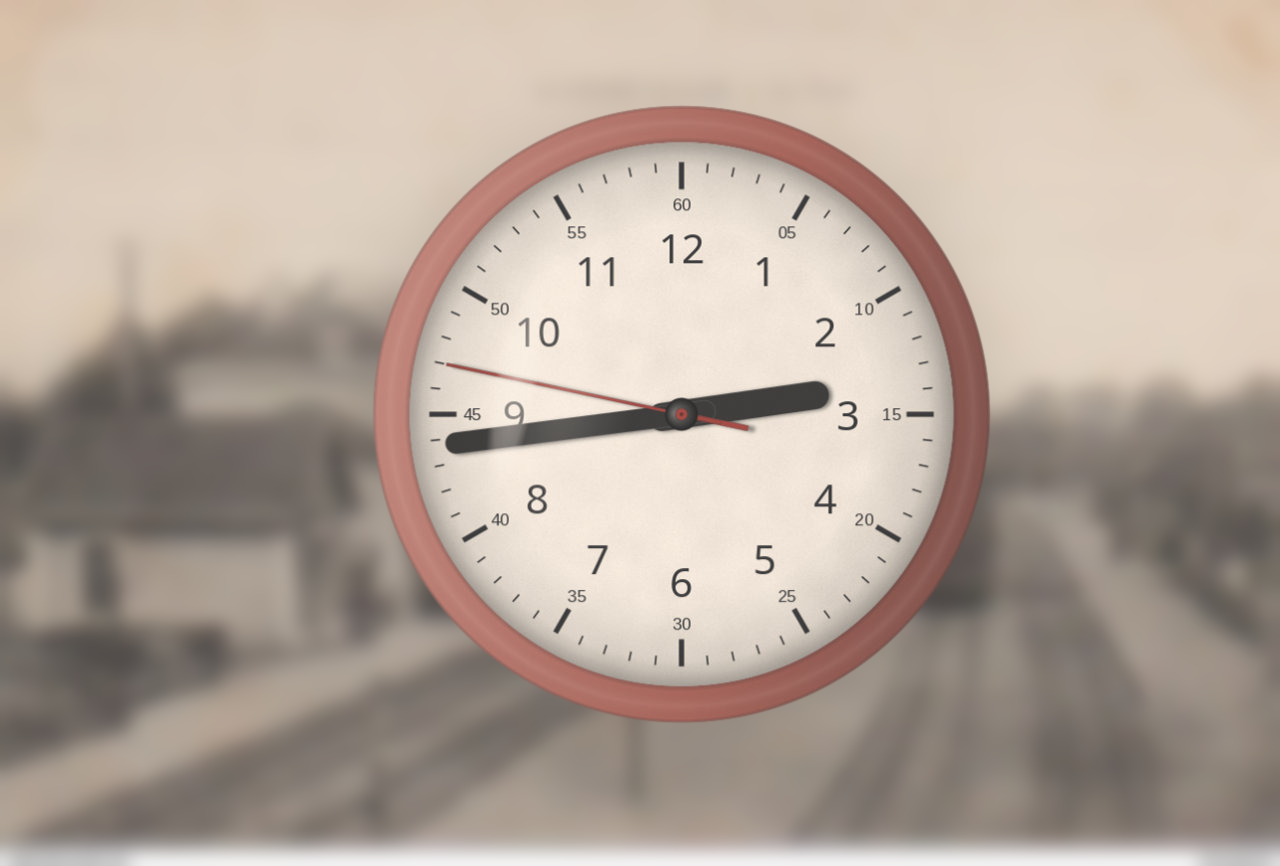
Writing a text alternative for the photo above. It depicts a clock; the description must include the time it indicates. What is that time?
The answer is 2:43:47
